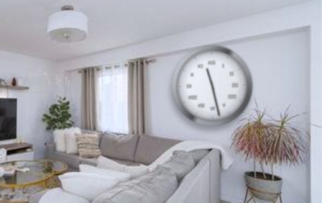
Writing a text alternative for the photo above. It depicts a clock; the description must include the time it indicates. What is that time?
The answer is 11:28
